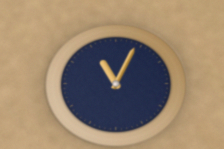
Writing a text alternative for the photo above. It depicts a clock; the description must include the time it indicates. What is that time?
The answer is 11:04
